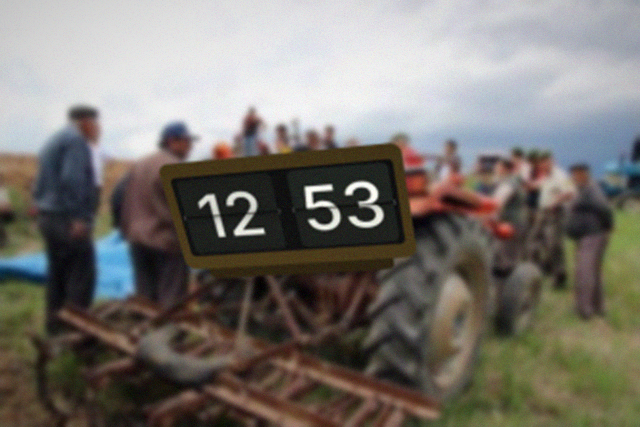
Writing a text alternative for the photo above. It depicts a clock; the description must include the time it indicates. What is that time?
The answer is 12:53
